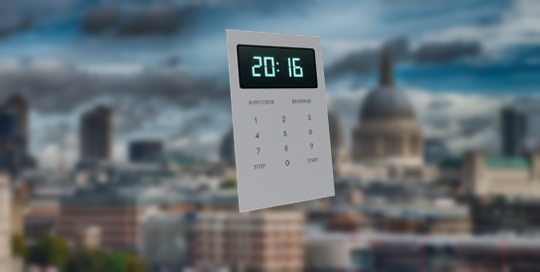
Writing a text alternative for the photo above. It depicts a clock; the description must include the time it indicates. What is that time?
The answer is 20:16
